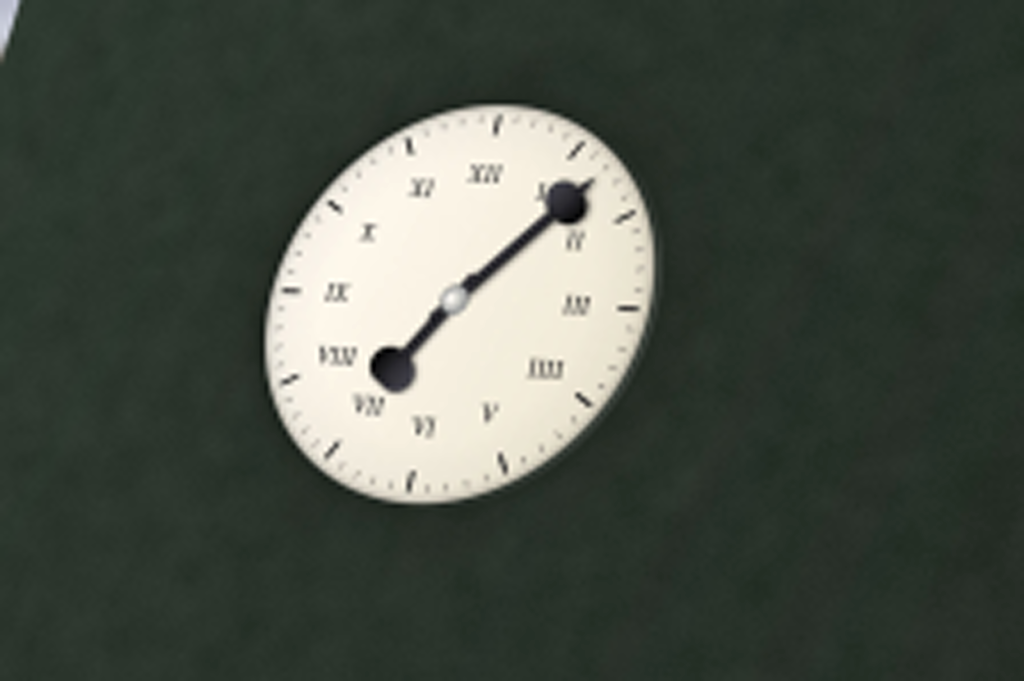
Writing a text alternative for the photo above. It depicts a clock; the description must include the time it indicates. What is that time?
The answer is 7:07
